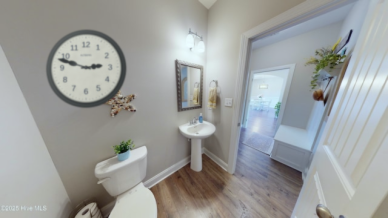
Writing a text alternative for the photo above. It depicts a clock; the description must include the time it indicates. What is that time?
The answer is 2:48
